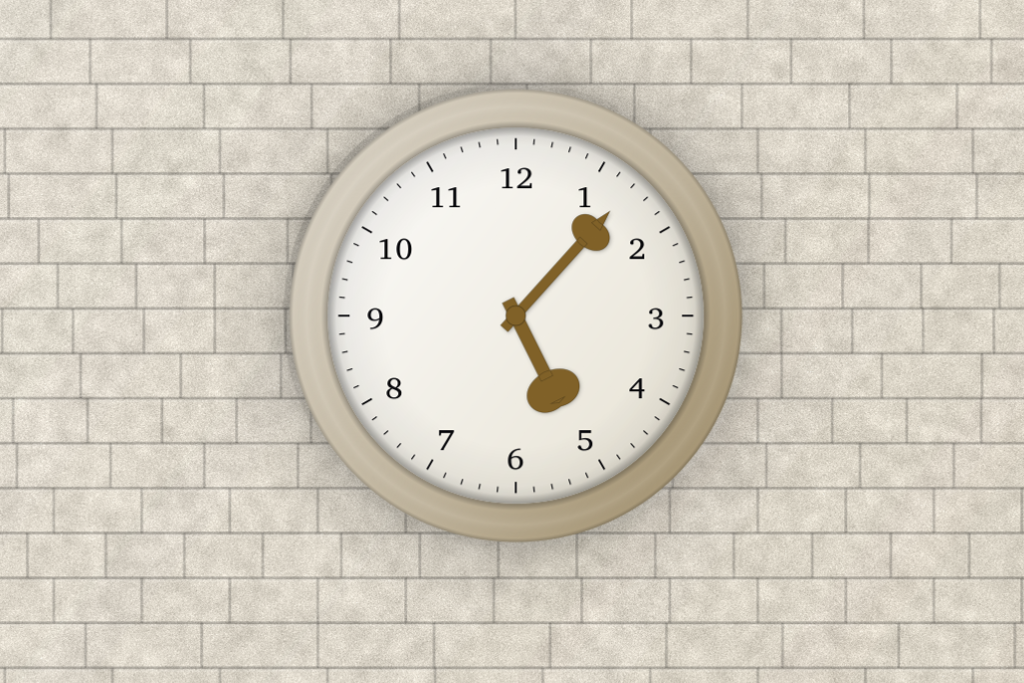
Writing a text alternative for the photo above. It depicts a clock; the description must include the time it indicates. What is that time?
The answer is 5:07
